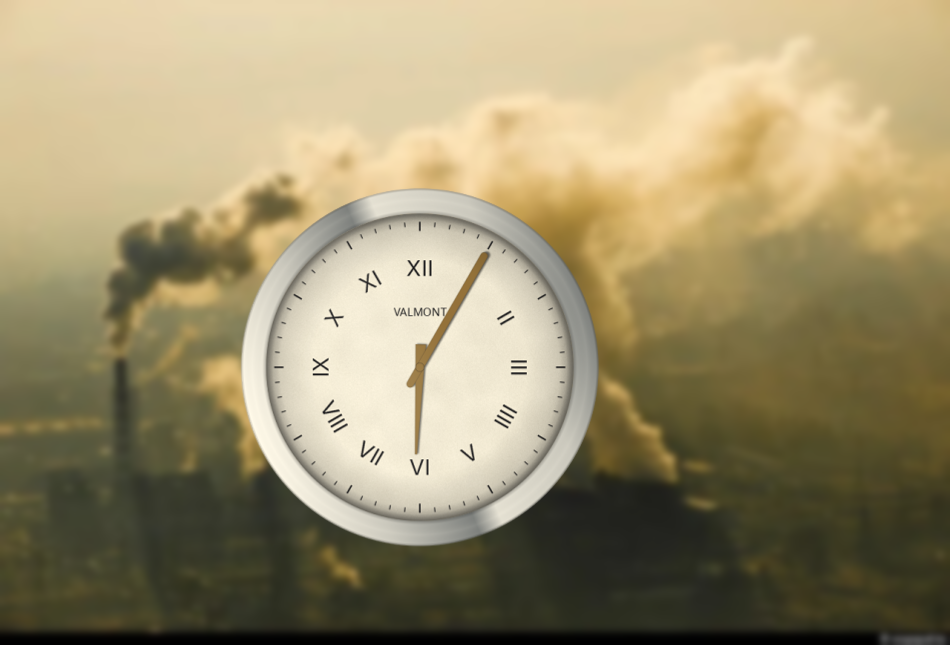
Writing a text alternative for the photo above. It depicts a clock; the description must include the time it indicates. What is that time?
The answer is 6:05
